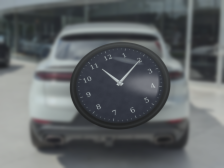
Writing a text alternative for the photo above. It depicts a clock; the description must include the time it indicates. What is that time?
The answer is 11:10
